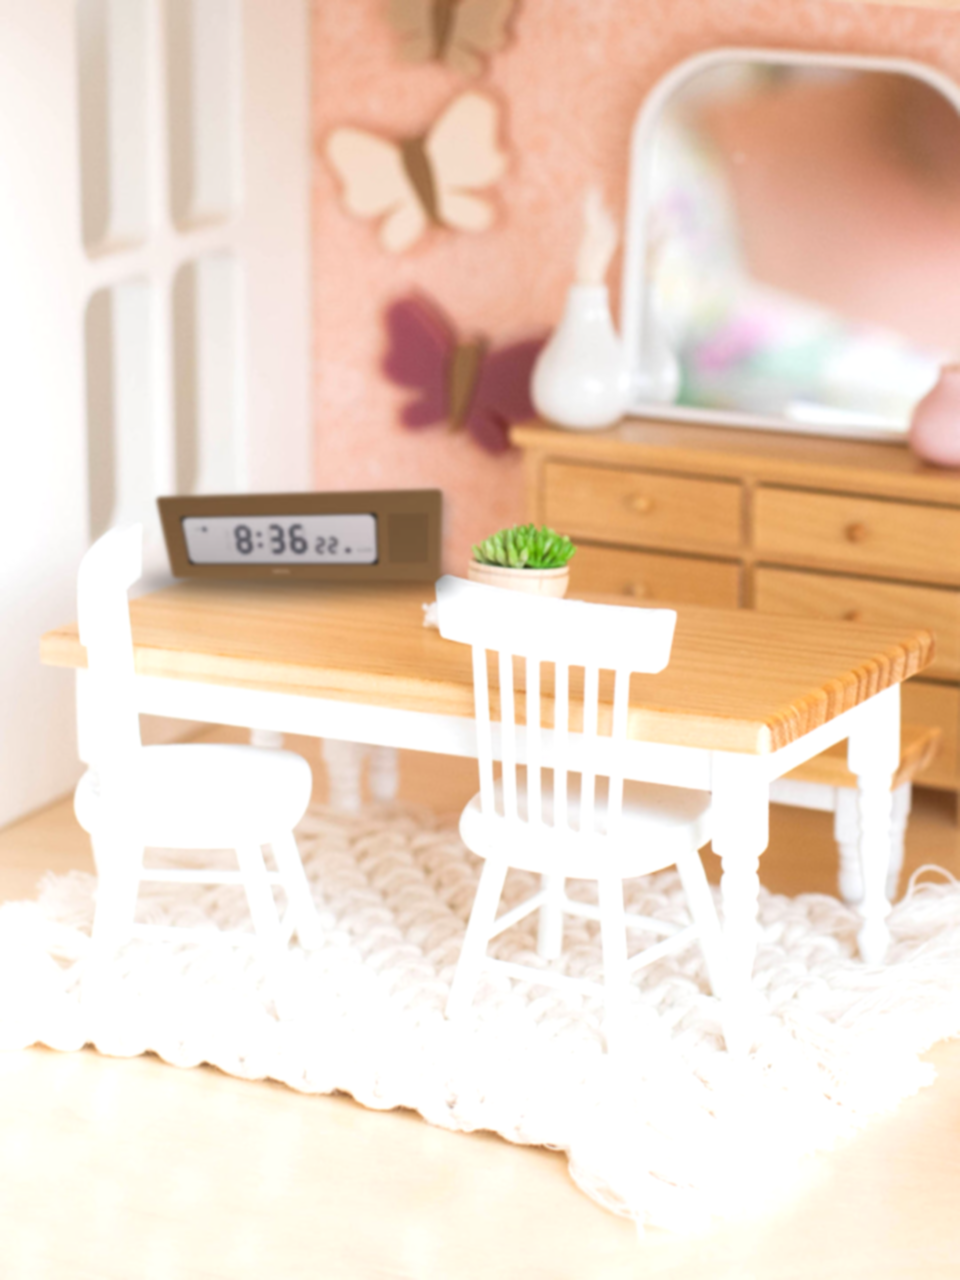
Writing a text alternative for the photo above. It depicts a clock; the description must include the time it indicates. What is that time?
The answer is 8:36
